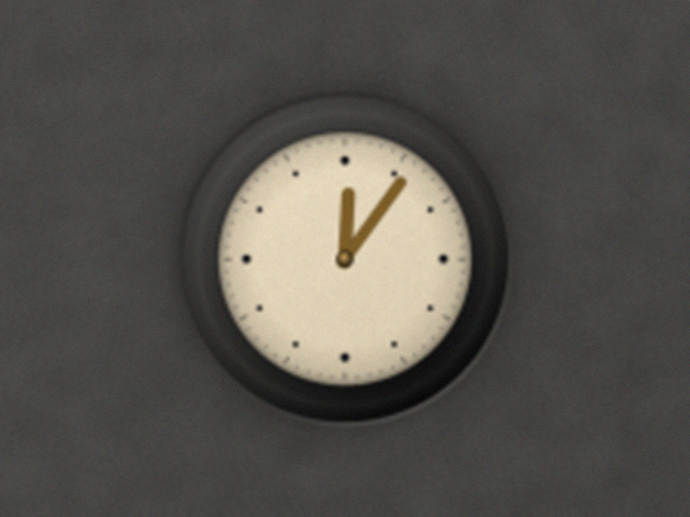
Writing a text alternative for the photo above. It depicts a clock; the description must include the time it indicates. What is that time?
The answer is 12:06
